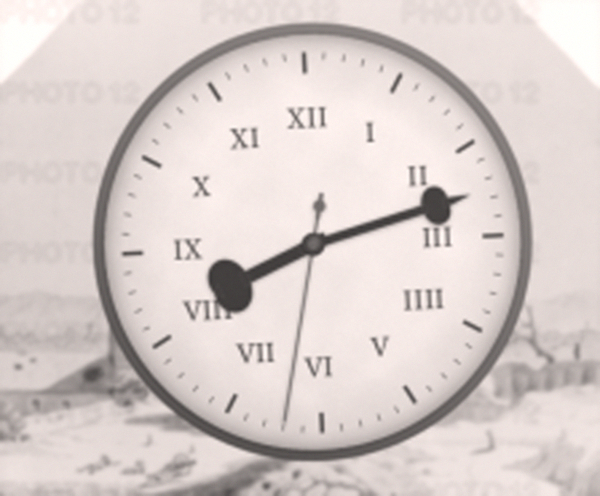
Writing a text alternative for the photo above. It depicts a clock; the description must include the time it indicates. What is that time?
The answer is 8:12:32
